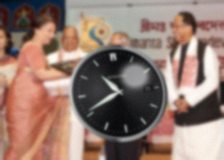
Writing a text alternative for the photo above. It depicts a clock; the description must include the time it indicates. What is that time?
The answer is 10:41
